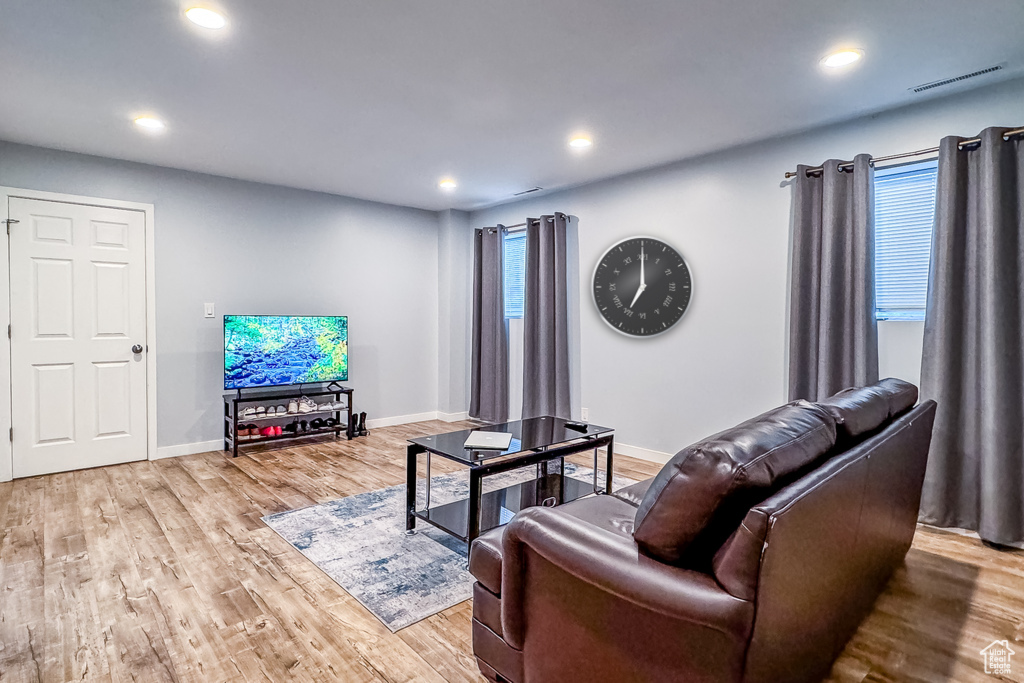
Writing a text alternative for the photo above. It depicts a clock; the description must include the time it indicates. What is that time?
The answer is 7:00
